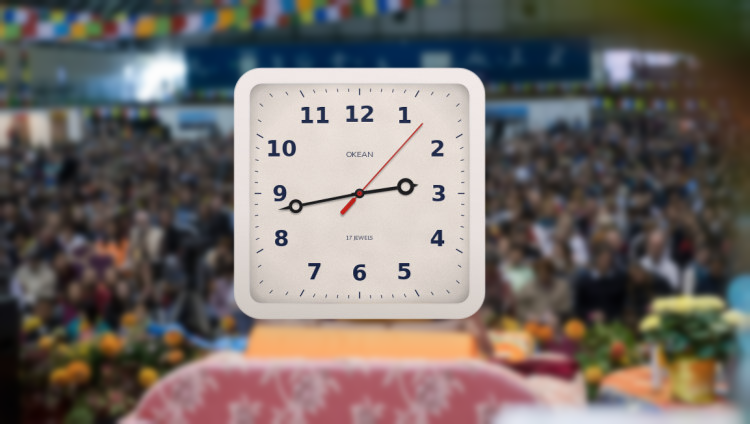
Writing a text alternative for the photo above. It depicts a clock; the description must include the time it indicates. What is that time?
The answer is 2:43:07
